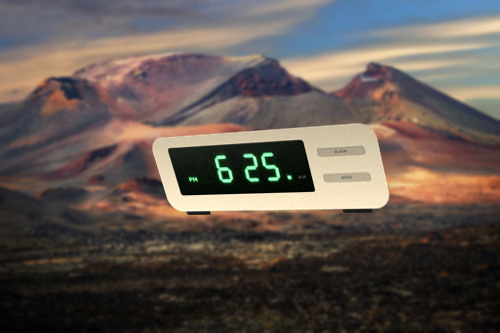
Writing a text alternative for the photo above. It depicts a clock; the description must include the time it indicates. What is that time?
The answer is 6:25
